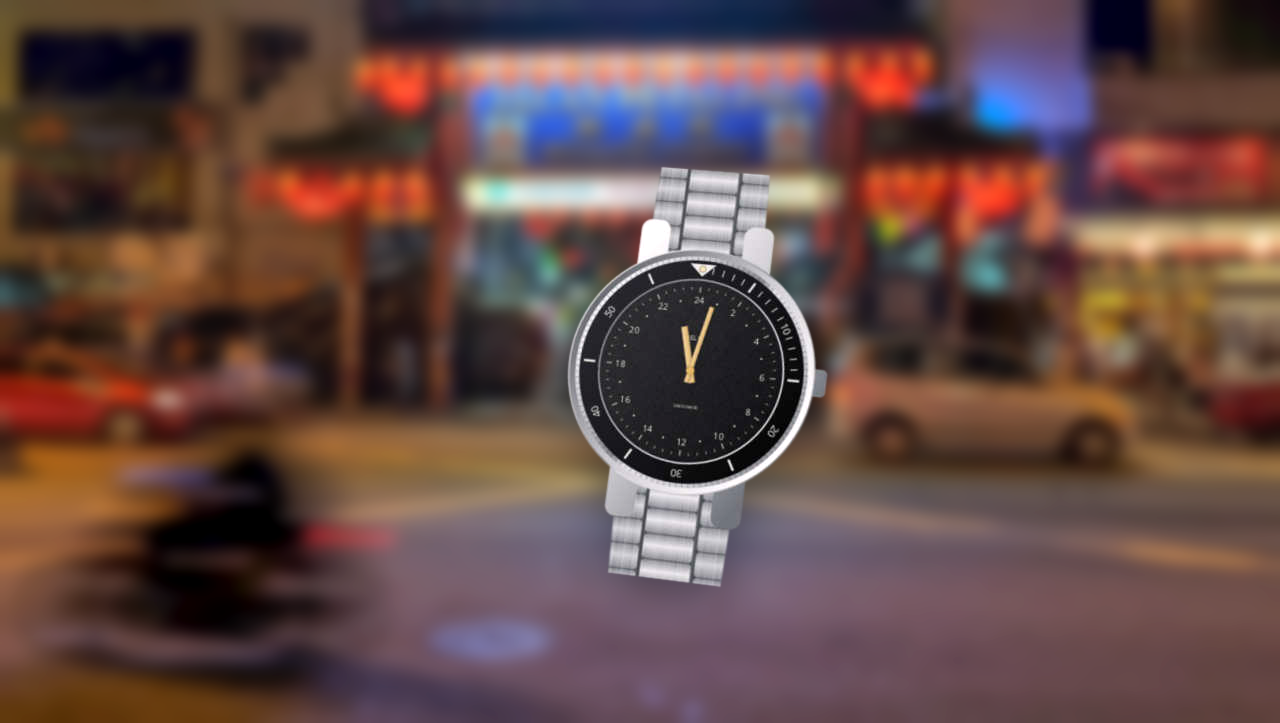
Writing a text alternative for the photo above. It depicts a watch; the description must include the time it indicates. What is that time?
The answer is 23:02
